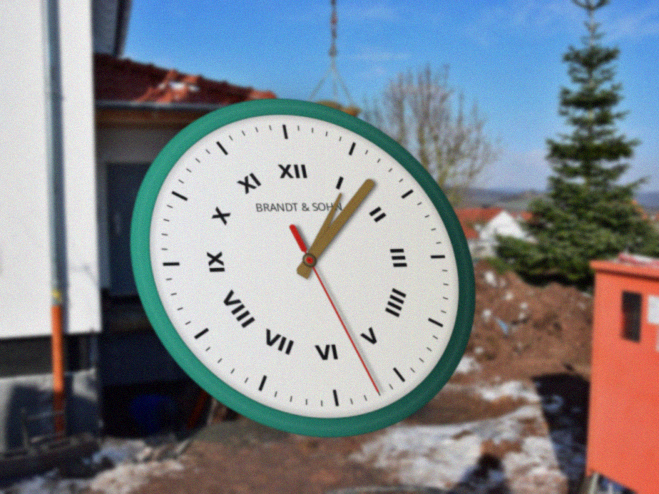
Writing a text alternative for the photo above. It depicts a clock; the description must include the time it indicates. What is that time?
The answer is 1:07:27
